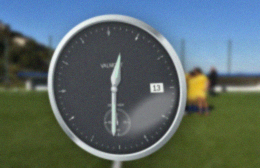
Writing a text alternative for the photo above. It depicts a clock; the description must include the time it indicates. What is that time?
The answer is 12:31
